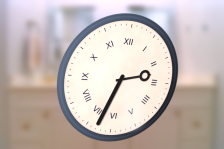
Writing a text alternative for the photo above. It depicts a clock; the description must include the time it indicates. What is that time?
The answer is 2:33
